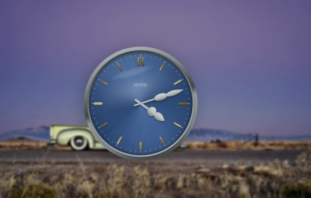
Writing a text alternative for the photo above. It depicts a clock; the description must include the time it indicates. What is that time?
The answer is 4:12
